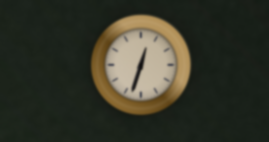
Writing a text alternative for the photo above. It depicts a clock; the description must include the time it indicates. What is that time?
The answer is 12:33
